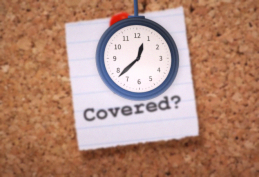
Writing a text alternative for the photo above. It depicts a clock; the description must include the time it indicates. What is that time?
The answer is 12:38
